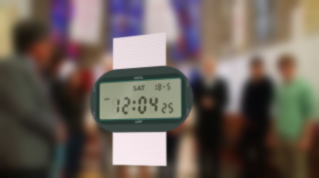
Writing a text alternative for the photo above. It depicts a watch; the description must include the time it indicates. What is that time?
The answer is 12:04:25
